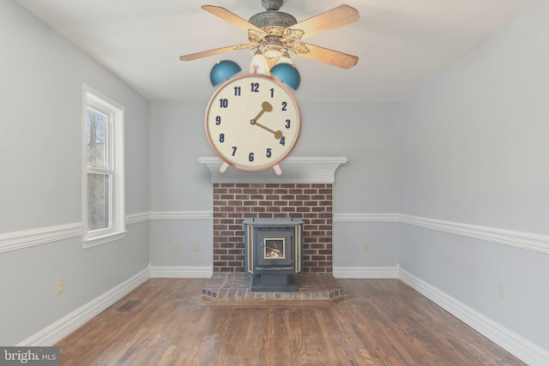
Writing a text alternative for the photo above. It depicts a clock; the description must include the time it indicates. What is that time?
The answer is 1:19
